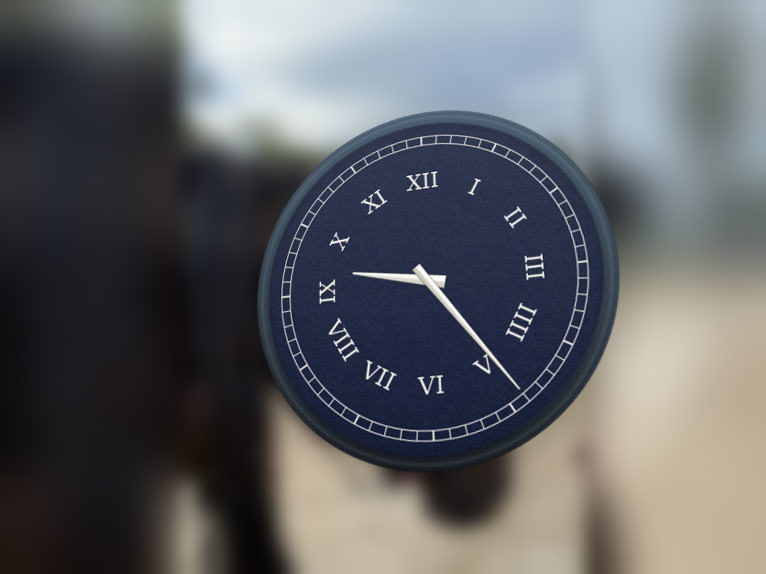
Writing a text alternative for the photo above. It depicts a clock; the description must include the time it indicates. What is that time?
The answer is 9:24
